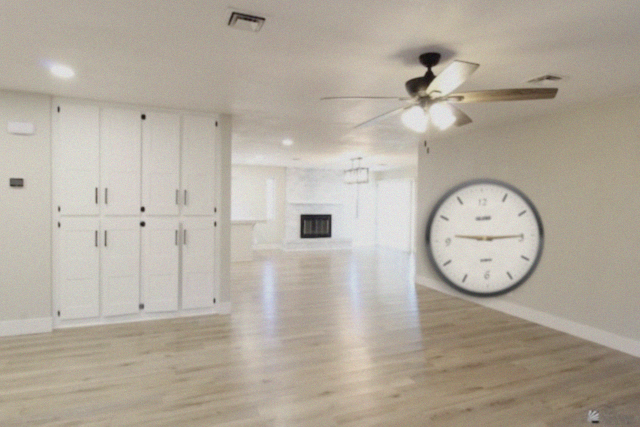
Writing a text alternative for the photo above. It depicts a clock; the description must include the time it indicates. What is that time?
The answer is 9:15
